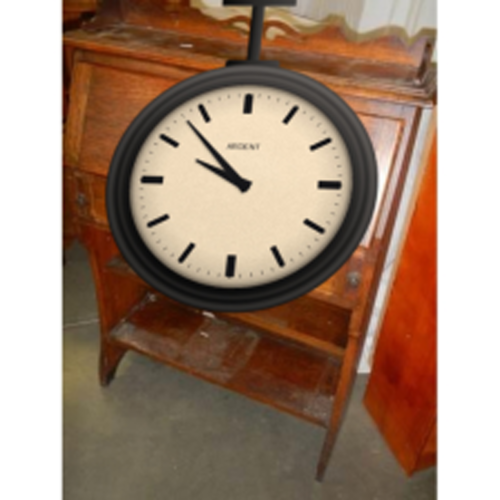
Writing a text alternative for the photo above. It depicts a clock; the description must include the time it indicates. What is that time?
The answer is 9:53
